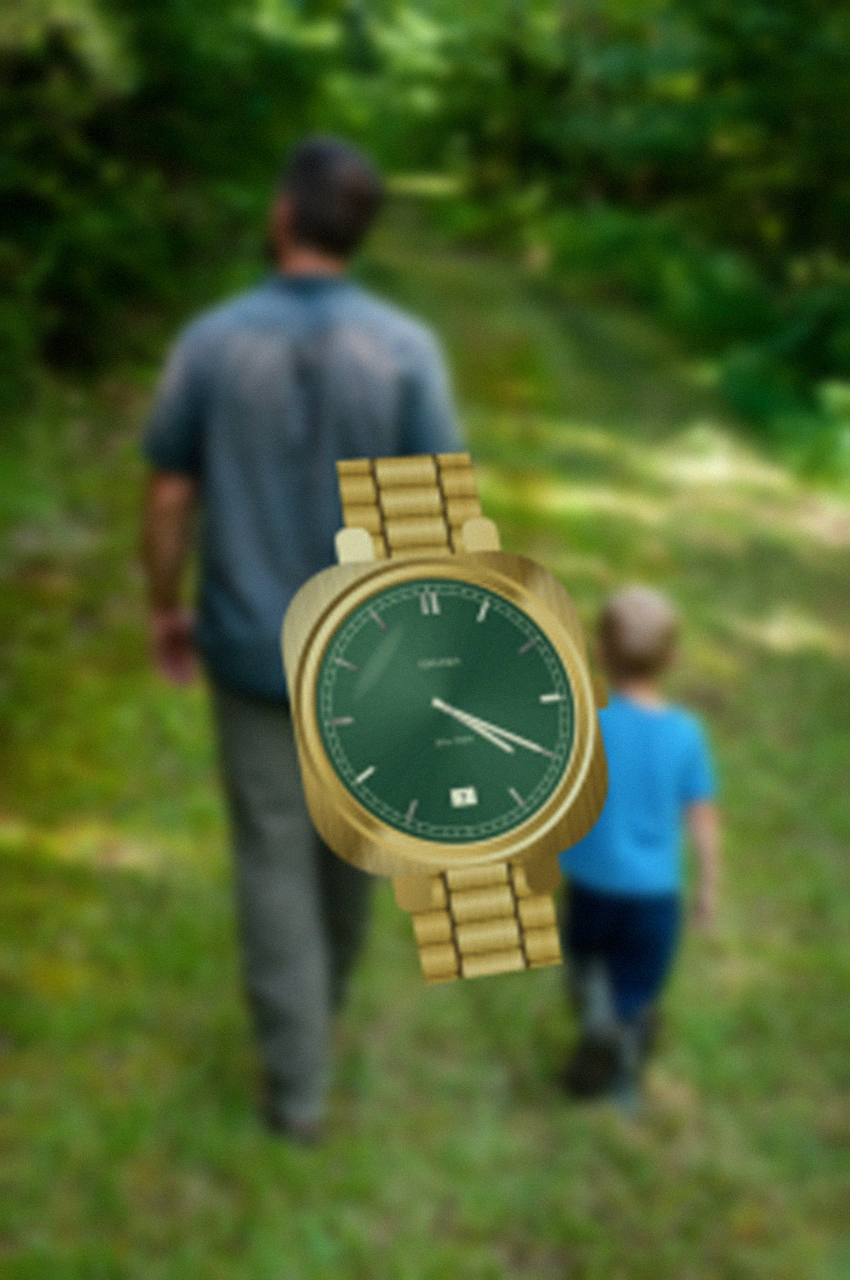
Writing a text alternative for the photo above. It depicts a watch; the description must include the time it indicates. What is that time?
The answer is 4:20
